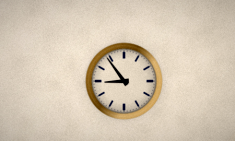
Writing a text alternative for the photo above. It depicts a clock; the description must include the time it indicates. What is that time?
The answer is 8:54
